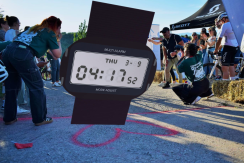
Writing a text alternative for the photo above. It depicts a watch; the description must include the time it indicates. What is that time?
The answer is 4:17:52
